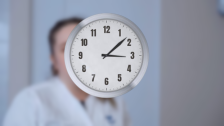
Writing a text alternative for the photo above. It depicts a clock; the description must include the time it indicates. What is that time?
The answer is 3:08
